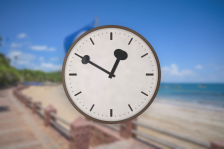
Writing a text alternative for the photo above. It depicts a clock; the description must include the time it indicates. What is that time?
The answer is 12:50
